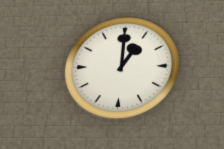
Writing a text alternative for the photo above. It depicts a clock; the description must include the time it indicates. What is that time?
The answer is 1:00
